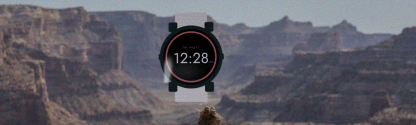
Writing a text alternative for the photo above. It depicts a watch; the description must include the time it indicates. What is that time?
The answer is 12:28
